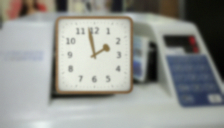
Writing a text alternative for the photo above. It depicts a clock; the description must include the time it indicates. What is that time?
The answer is 1:58
